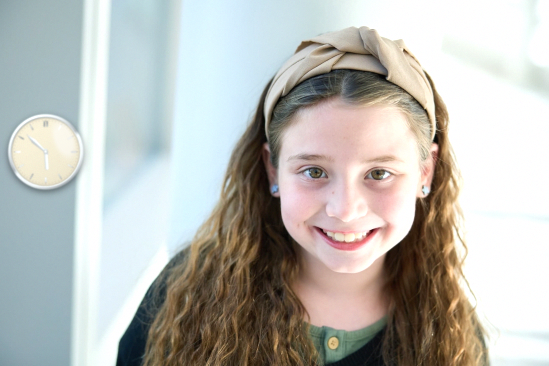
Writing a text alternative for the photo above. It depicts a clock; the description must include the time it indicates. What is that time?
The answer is 5:52
